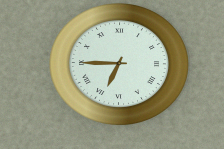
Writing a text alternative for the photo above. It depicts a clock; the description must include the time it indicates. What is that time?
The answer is 6:45
